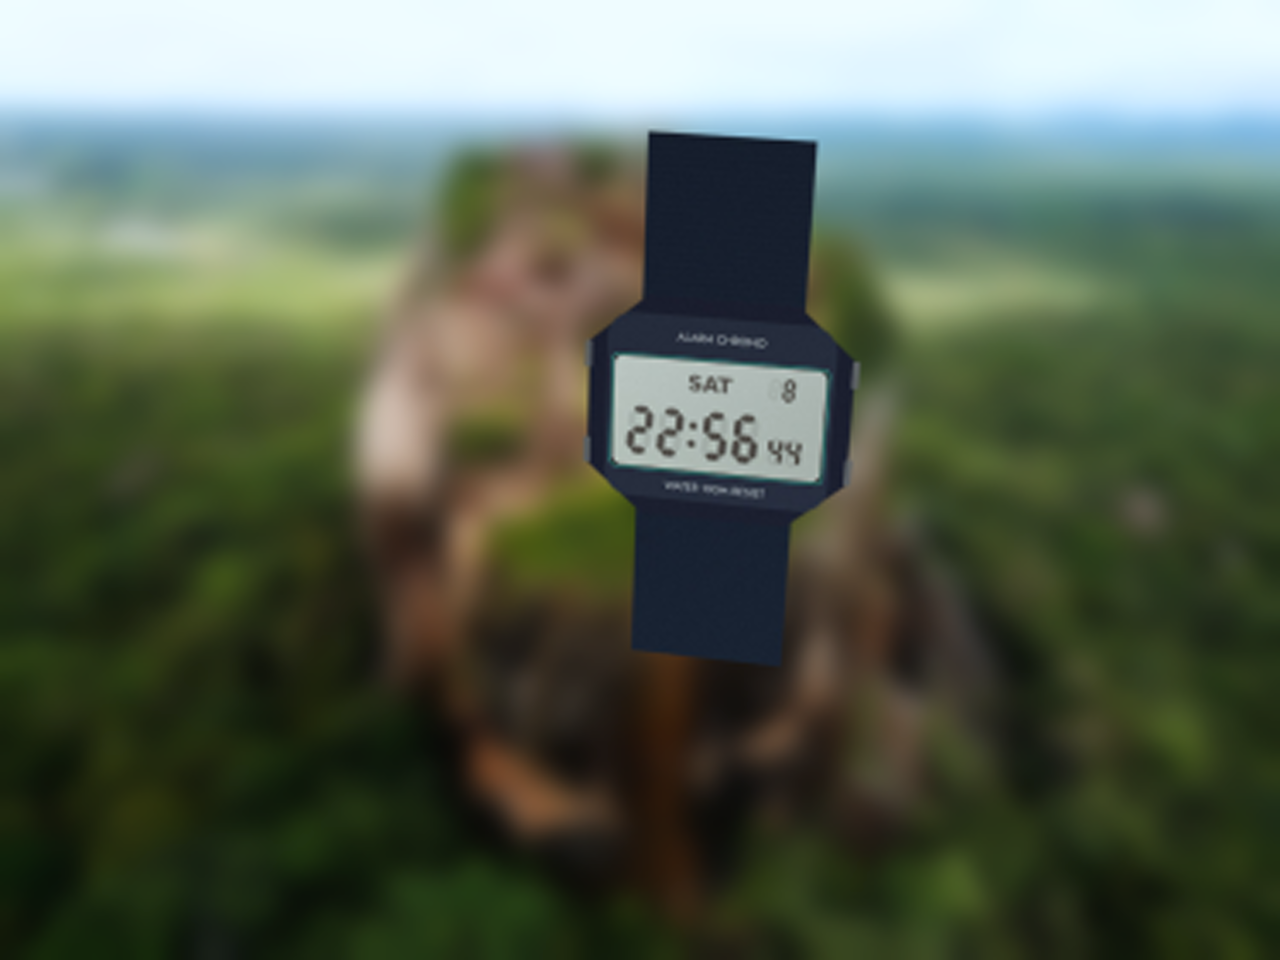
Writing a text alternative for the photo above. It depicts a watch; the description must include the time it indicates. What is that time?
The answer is 22:56:44
